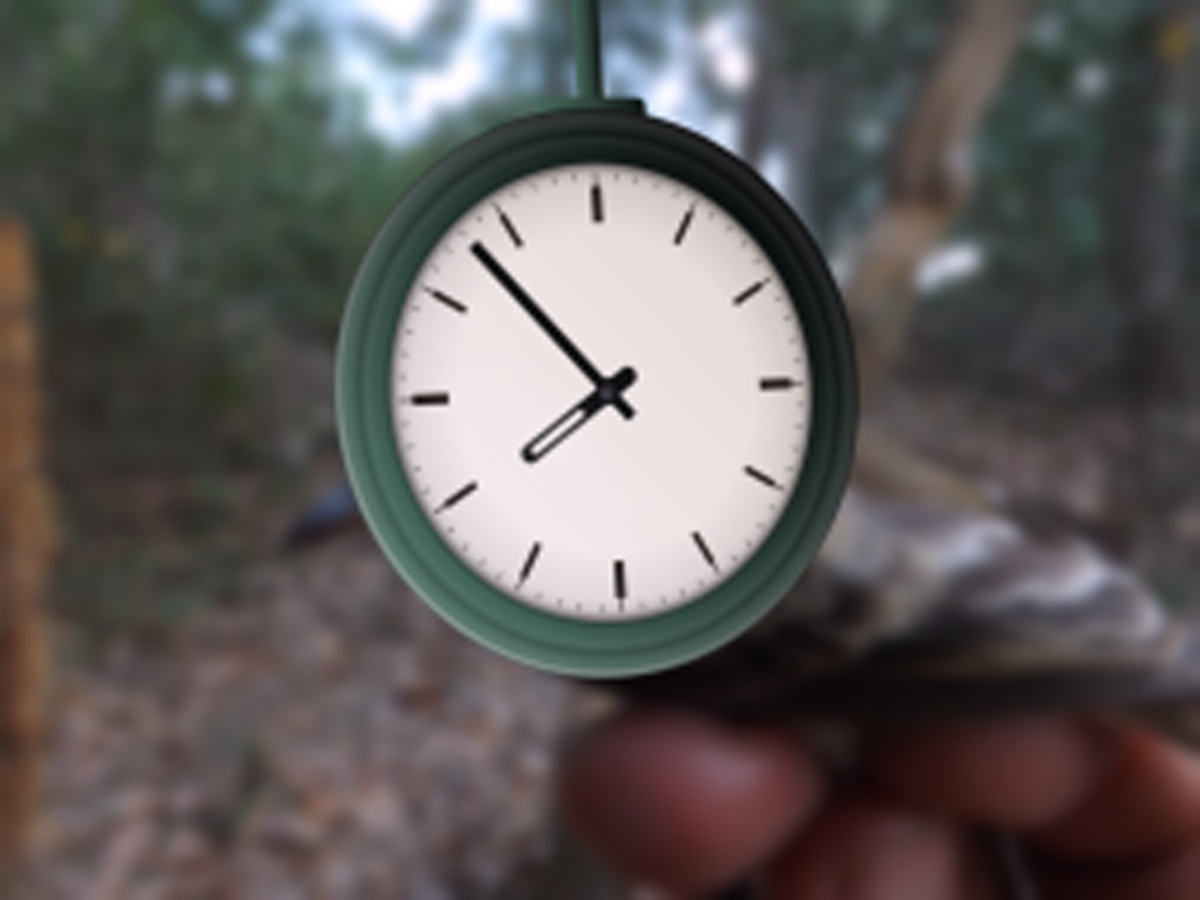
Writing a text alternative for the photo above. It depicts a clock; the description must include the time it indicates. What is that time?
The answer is 7:53
